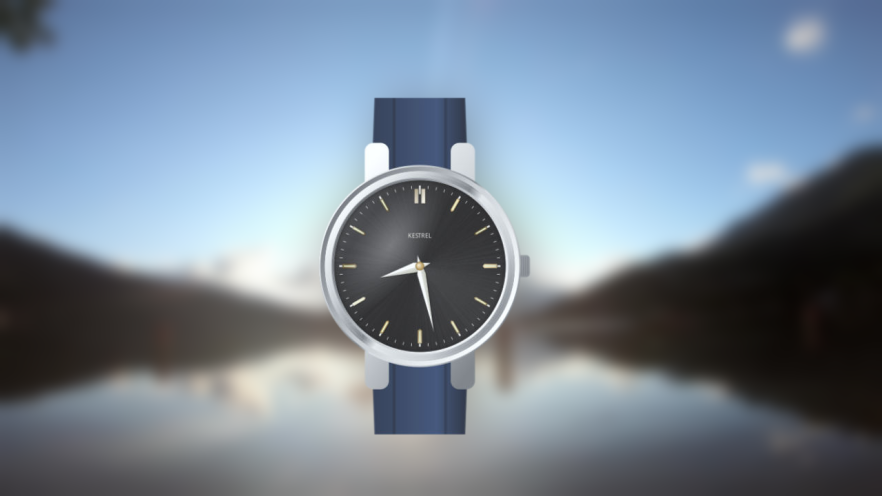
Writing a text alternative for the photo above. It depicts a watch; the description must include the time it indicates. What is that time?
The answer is 8:28
